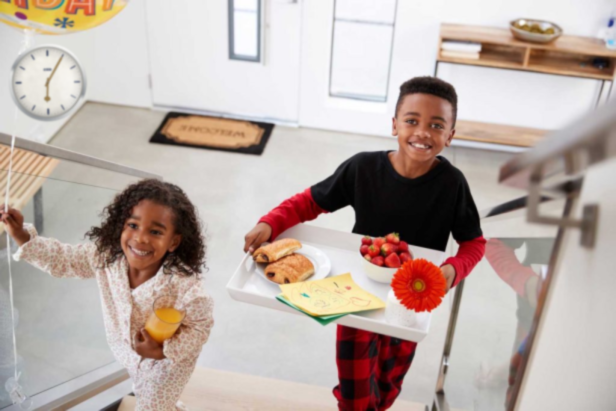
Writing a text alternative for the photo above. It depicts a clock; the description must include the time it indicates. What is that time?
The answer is 6:05
